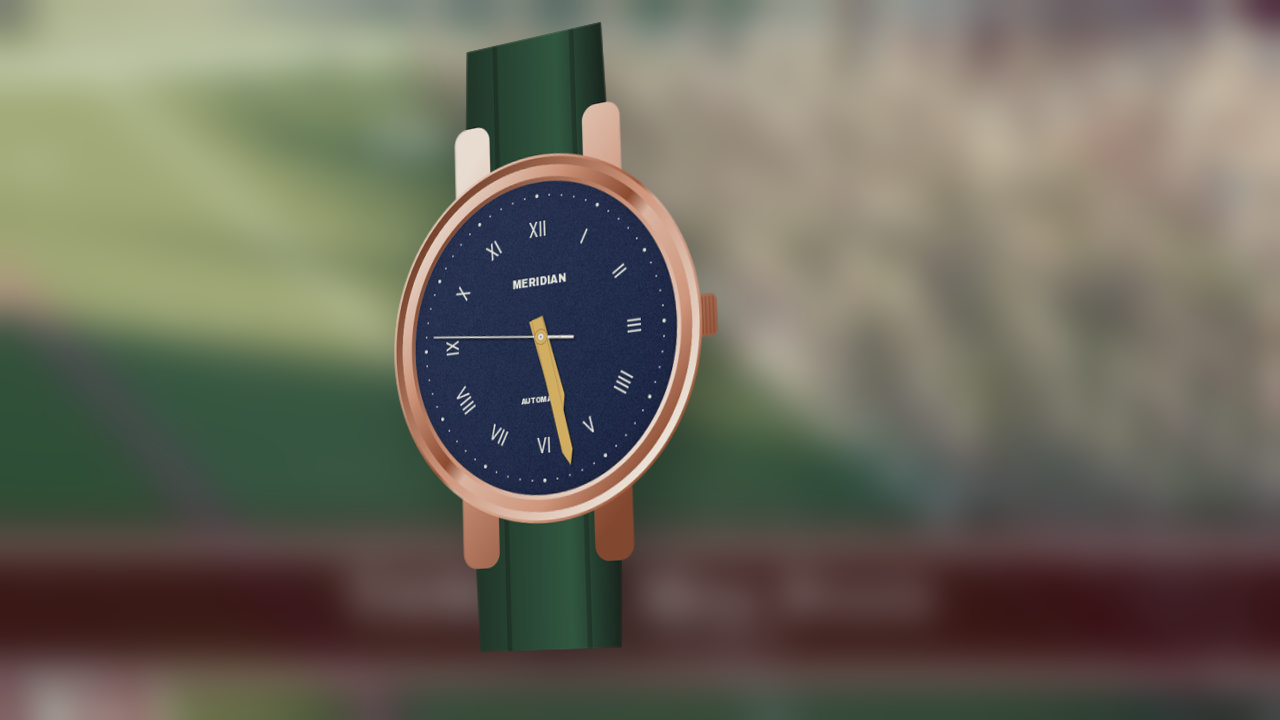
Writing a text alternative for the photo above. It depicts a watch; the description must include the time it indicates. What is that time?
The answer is 5:27:46
